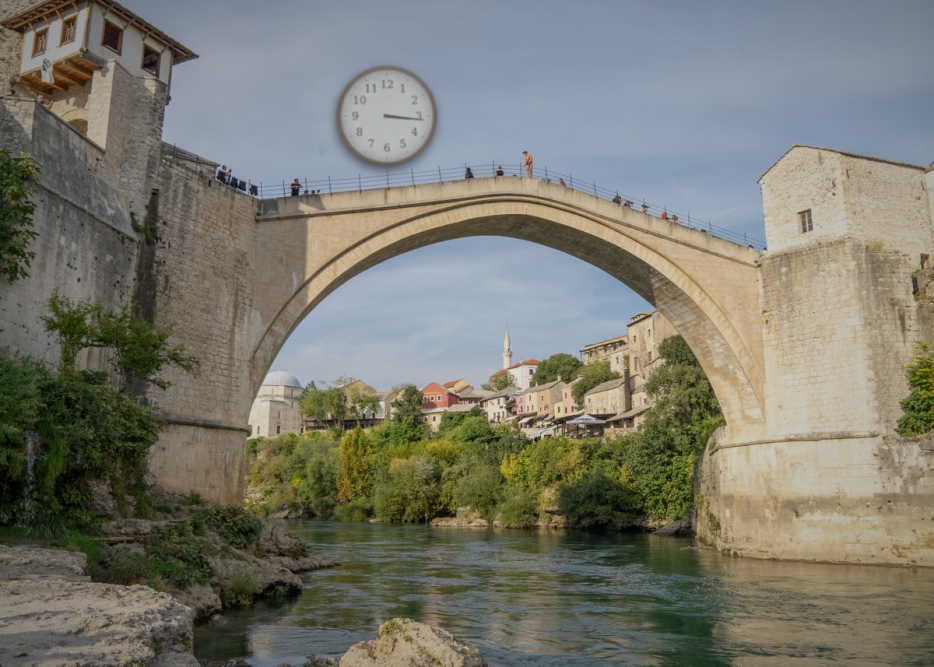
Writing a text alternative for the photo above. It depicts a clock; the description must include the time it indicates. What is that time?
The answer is 3:16
